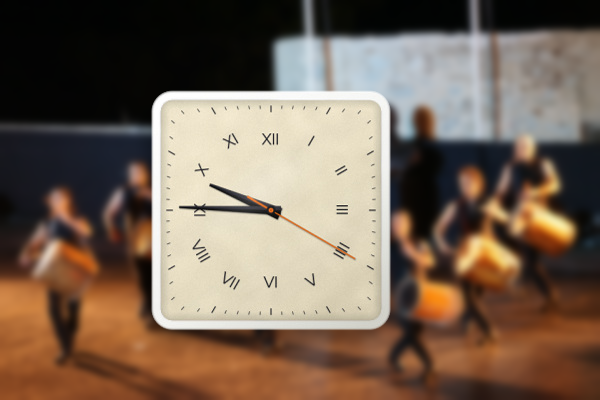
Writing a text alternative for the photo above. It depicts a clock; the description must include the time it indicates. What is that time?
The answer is 9:45:20
